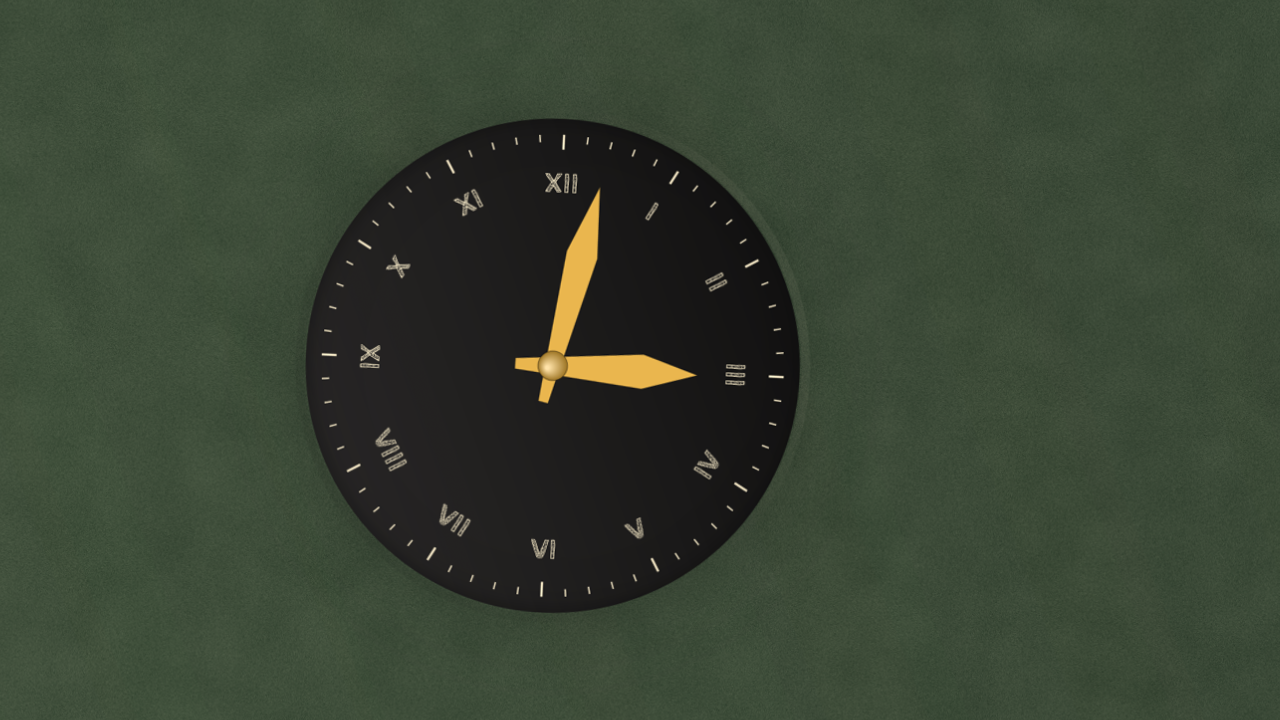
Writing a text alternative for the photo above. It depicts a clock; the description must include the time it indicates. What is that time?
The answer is 3:02
